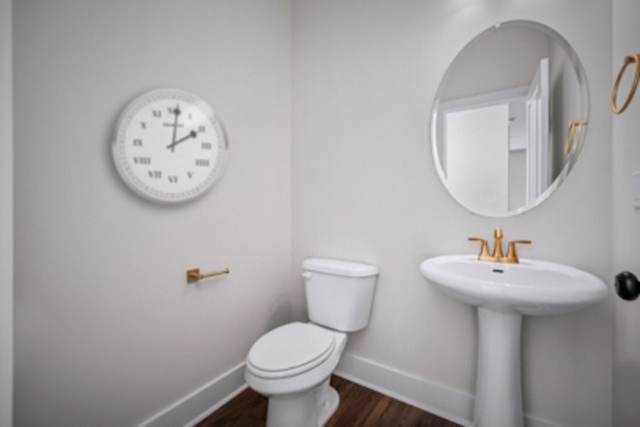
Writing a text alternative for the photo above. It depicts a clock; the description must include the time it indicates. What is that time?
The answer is 2:01
